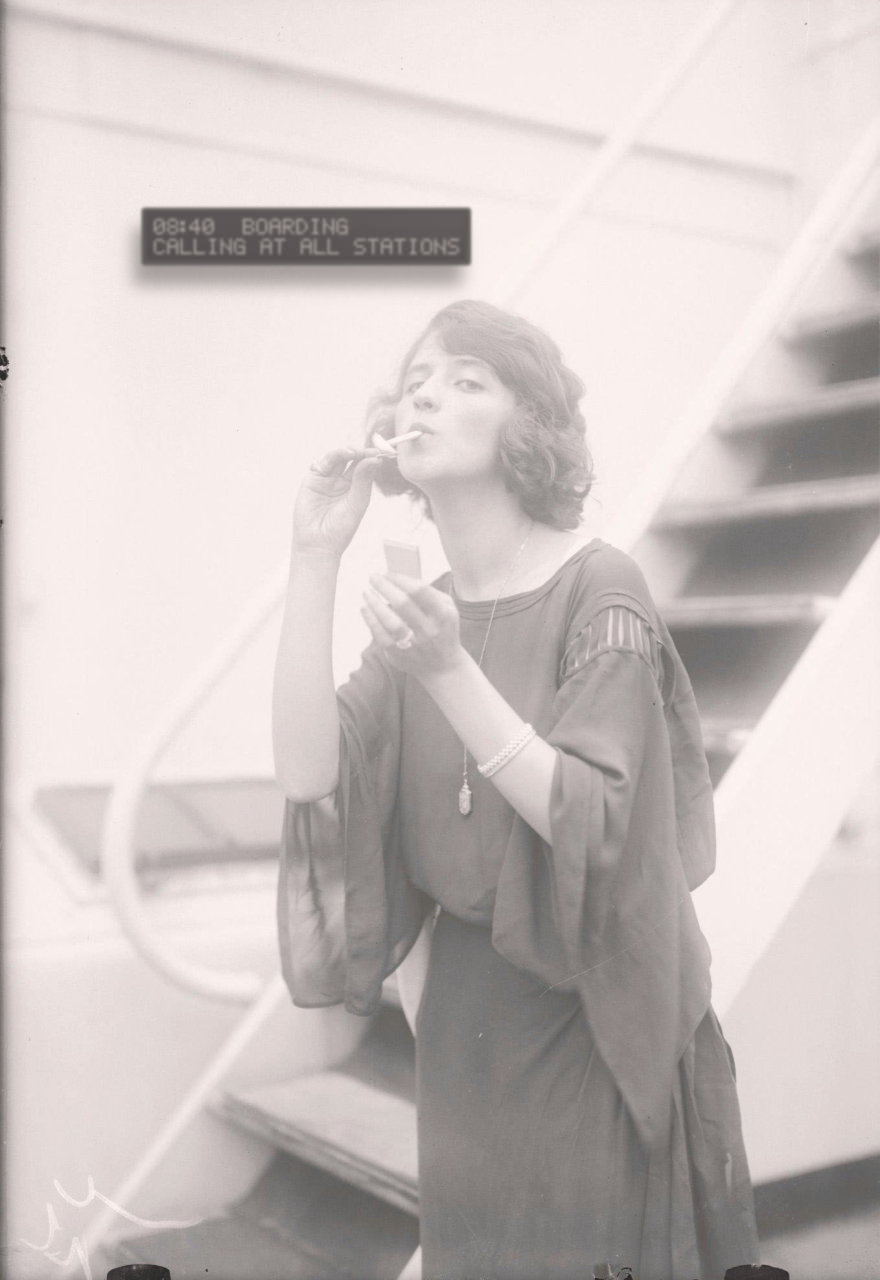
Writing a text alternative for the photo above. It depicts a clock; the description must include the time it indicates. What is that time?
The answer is 8:40
